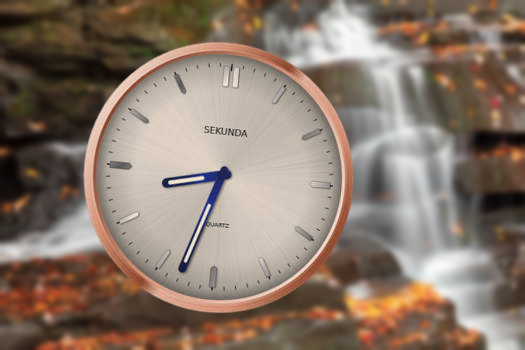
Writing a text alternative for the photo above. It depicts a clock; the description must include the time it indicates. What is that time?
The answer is 8:33
